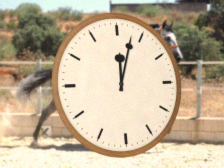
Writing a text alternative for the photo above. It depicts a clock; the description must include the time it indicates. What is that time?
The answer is 12:03
